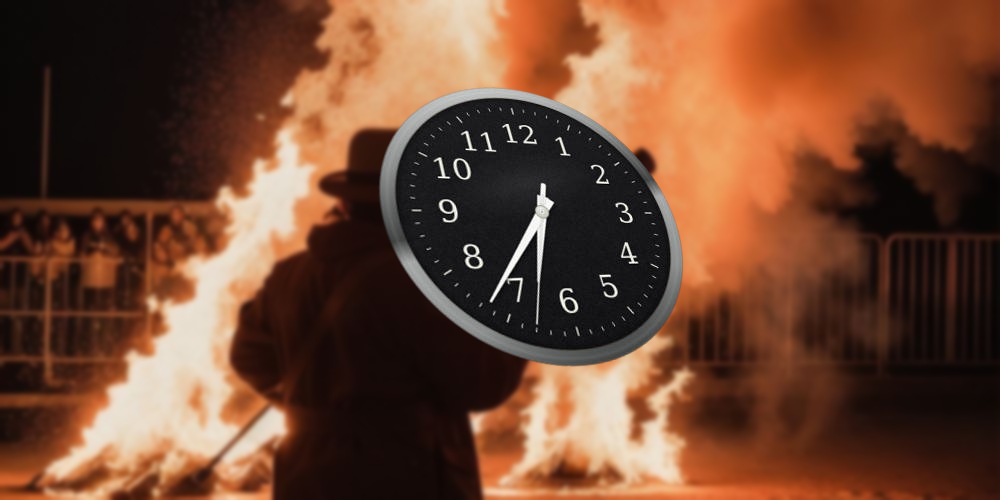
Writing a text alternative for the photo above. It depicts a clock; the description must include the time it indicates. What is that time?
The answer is 6:36:33
